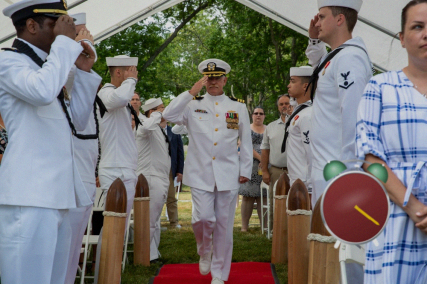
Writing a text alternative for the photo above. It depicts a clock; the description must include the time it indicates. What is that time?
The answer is 4:21
